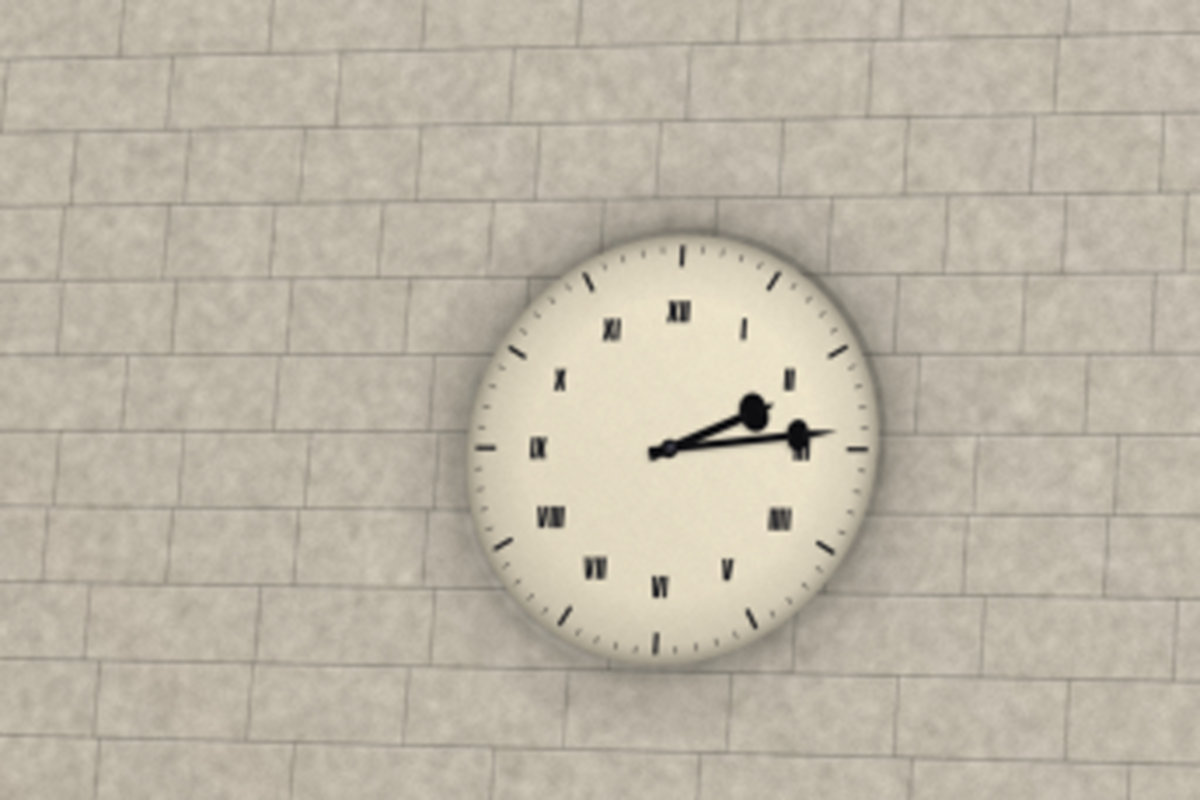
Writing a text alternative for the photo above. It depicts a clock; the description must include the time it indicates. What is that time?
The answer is 2:14
